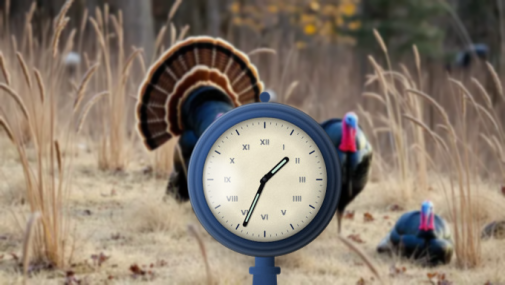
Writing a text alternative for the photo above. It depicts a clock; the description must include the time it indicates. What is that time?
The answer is 1:34
